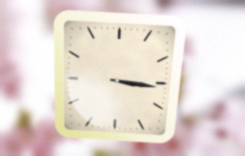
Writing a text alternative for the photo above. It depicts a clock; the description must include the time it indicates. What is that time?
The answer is 3:16
